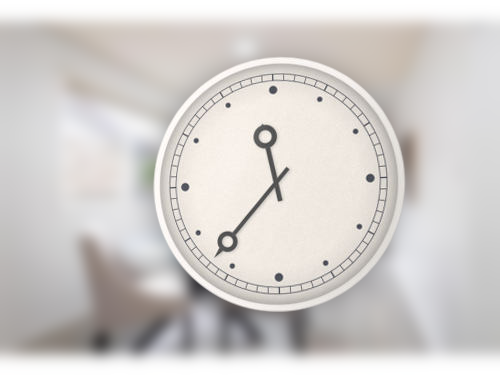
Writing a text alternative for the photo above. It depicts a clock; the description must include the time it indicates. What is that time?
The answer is 11:37
